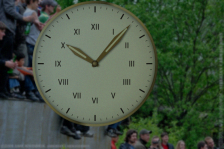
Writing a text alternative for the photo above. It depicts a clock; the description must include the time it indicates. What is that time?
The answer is 10:07
